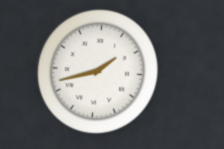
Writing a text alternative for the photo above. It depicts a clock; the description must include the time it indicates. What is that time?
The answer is 1:42
